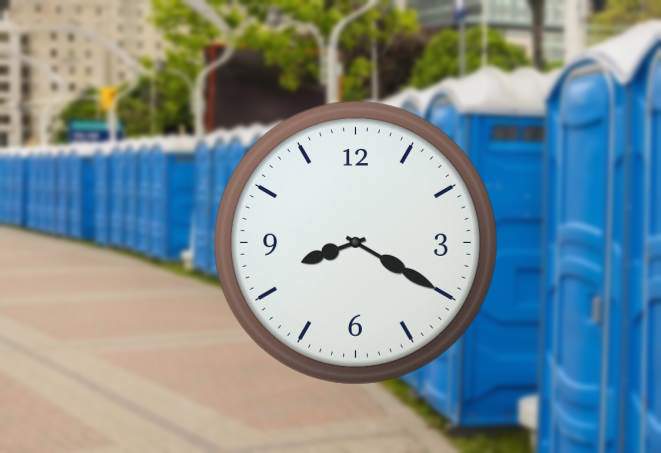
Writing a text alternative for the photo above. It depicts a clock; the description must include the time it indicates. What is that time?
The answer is 8:20
